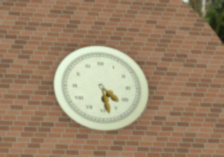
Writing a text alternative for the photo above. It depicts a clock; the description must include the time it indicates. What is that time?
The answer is 4:28
